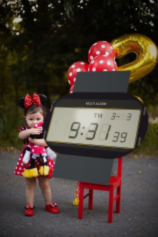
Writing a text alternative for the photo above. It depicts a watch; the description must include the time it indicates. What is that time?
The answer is 9:31:39
